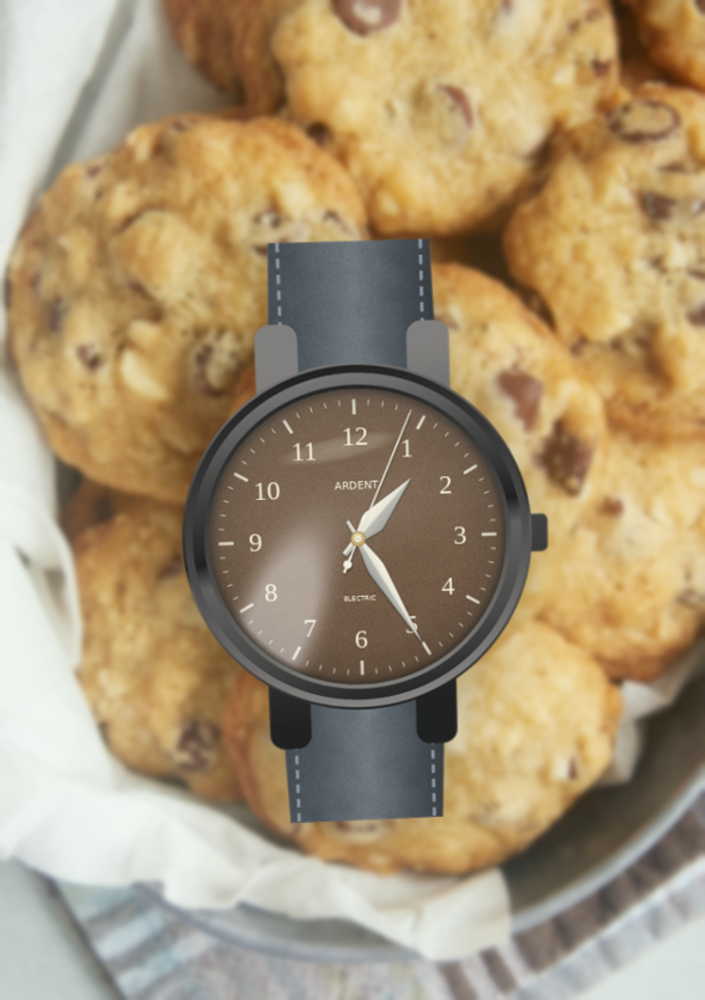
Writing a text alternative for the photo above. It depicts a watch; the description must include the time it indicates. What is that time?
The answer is 1:25:04
